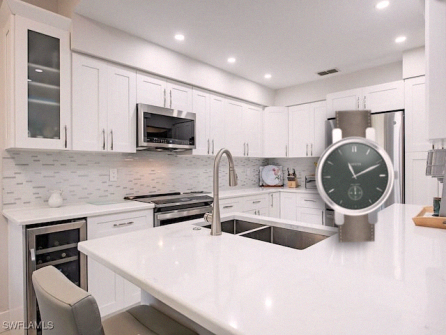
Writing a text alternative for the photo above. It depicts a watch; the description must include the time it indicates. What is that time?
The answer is 11:11
